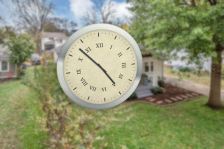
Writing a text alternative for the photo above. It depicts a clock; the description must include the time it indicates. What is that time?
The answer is 4:53
